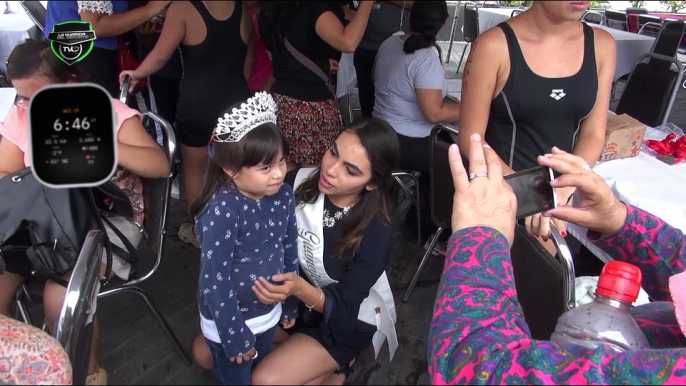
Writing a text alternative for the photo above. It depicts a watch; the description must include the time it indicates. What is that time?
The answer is 6:46
